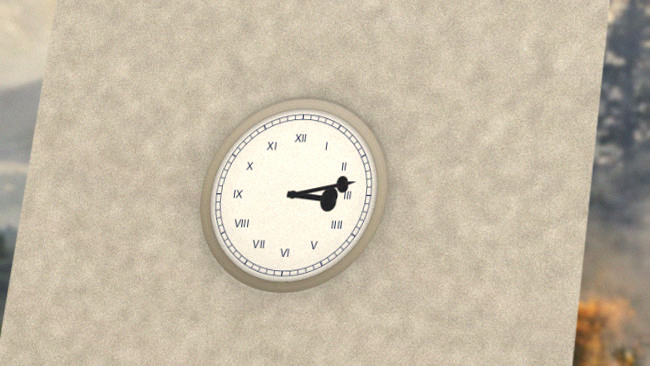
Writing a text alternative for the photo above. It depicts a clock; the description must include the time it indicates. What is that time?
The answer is 3:13
